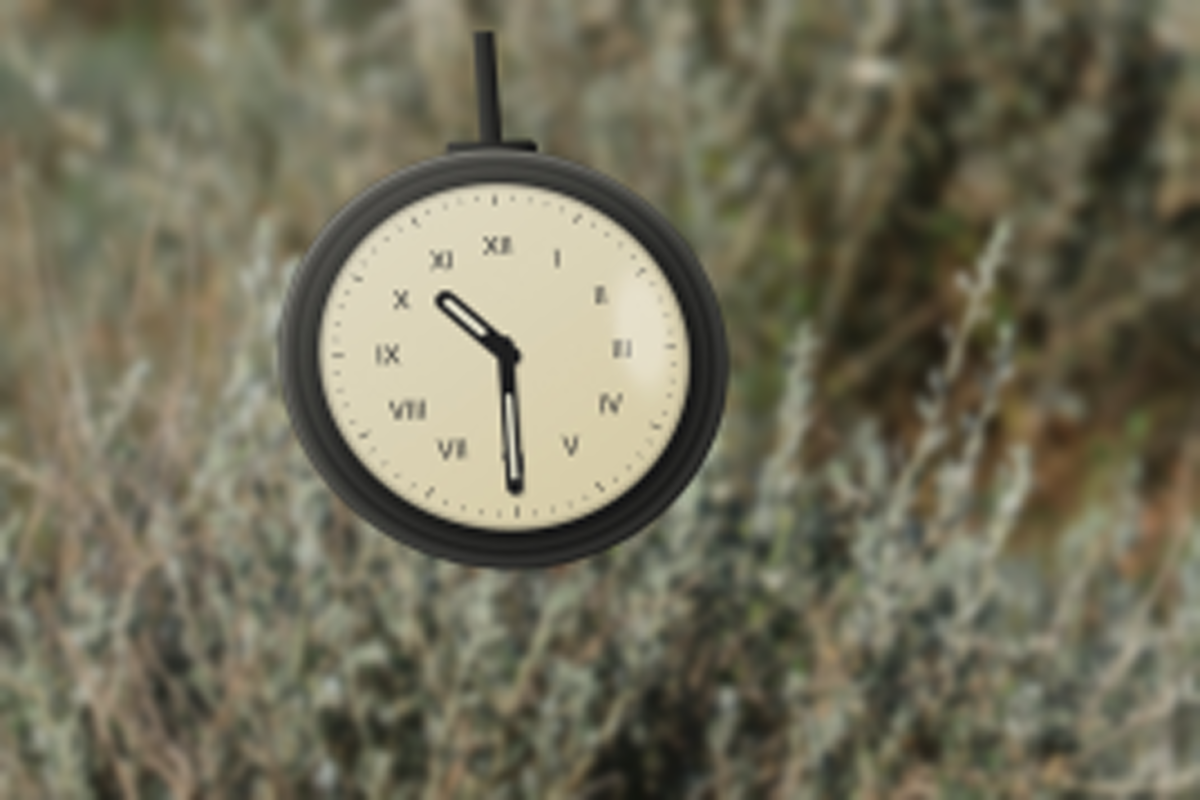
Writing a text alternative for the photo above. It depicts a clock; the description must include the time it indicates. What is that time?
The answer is 10:30
